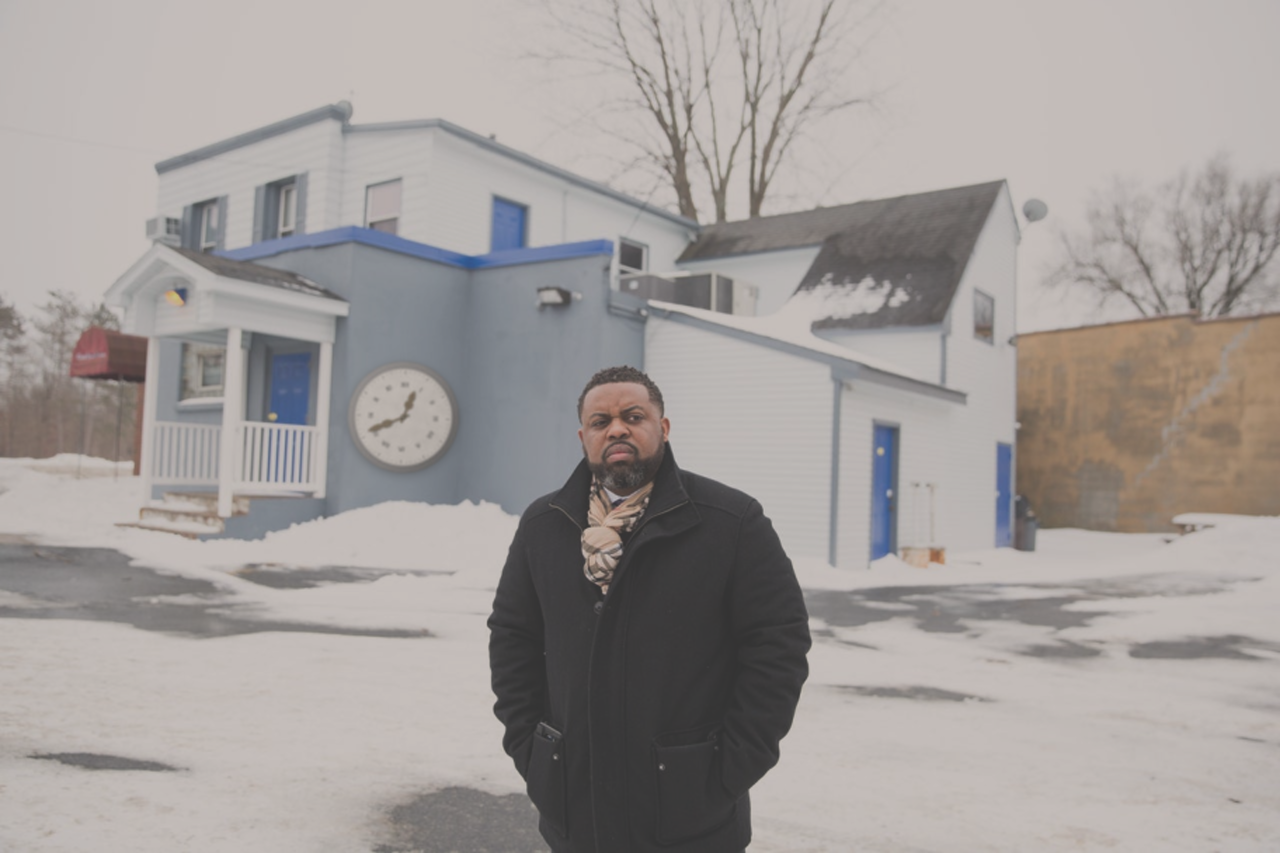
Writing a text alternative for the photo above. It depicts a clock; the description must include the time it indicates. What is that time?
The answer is 12:41
